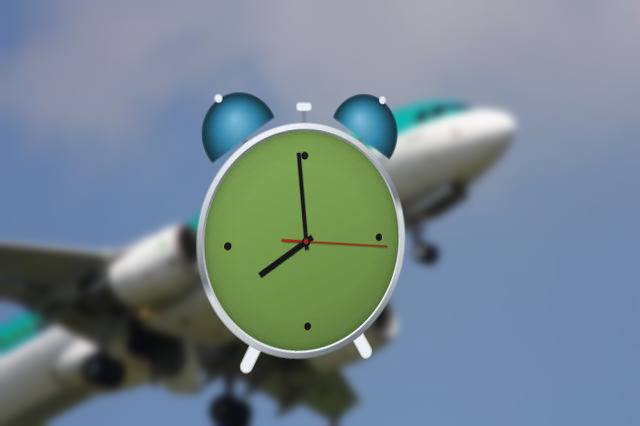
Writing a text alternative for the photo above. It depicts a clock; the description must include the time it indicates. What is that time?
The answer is 7:59:16
